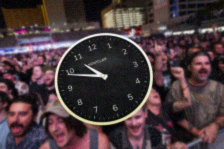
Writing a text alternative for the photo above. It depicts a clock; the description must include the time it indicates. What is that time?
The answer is 10:49
